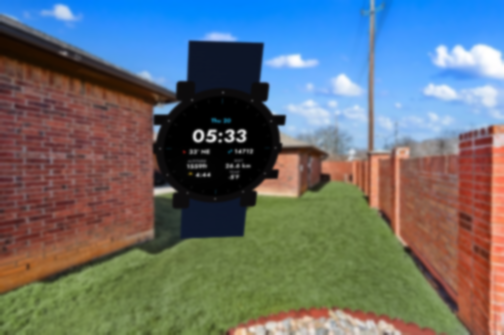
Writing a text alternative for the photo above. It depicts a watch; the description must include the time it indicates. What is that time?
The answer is 5:33
